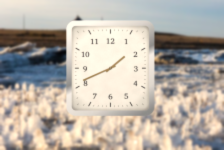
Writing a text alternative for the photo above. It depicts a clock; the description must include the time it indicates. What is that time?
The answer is 1:41
